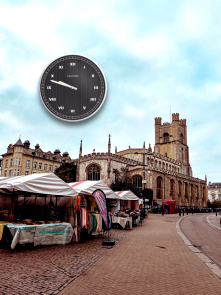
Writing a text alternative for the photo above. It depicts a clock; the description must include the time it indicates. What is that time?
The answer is 9:48
